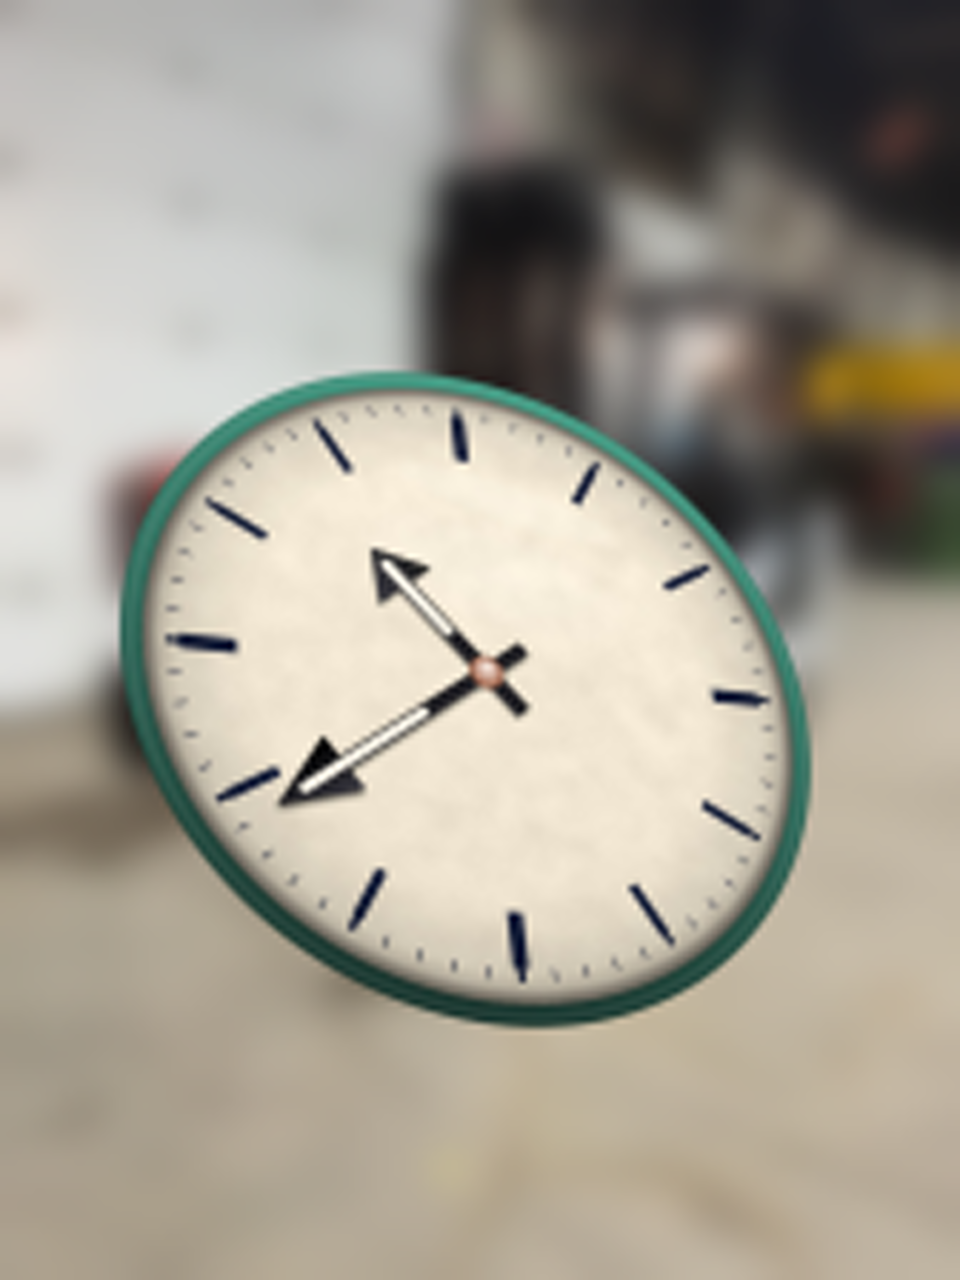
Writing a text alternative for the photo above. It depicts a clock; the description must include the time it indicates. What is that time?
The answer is 10:39
